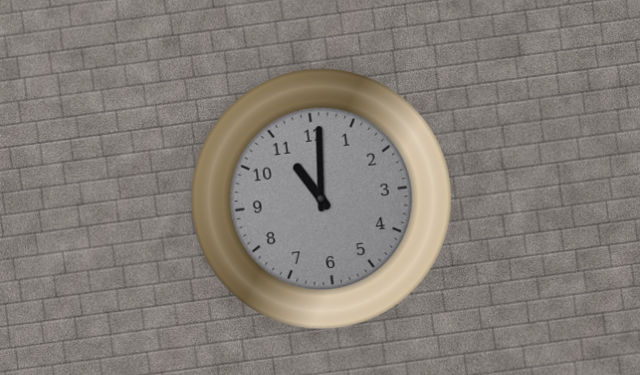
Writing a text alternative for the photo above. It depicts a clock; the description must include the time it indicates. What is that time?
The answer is 11:01
